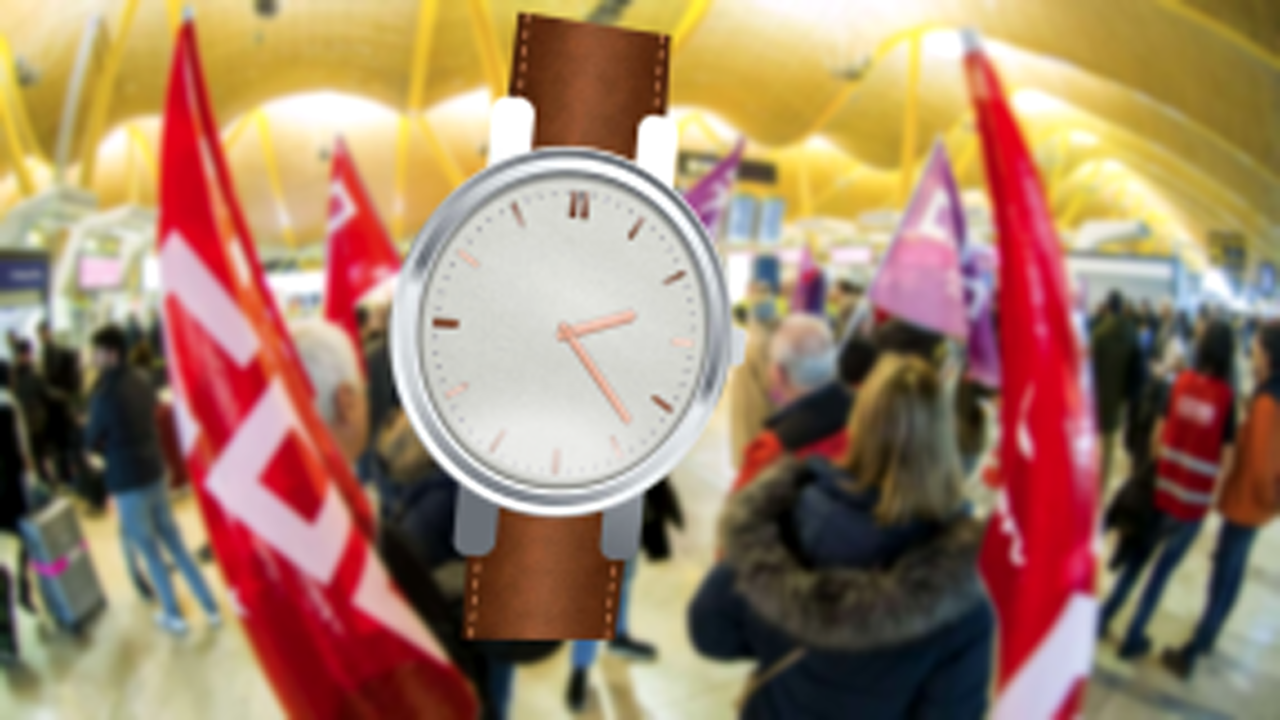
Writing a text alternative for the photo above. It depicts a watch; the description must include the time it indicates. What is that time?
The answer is 2:23
